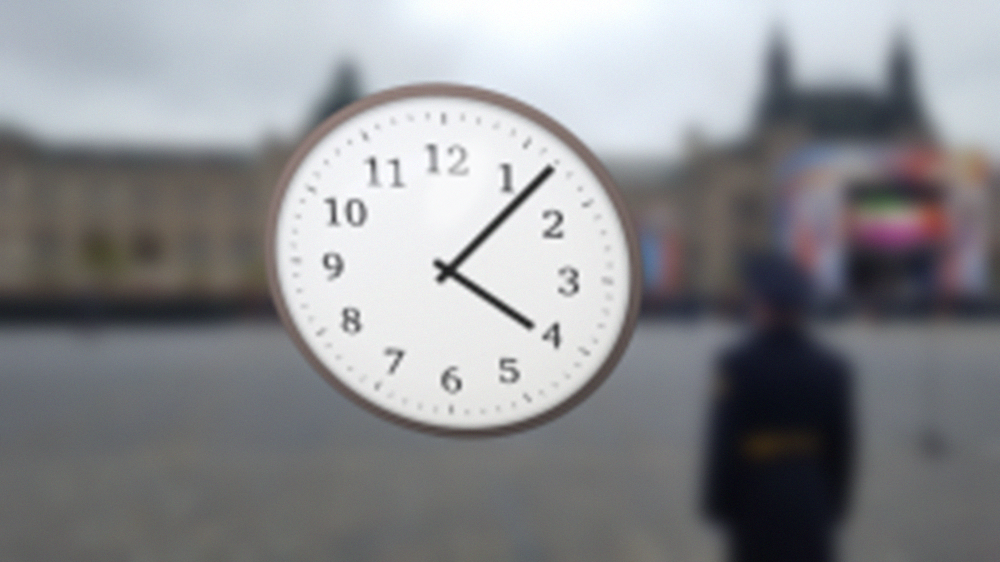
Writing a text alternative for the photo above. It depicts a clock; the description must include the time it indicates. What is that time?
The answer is 4:07
